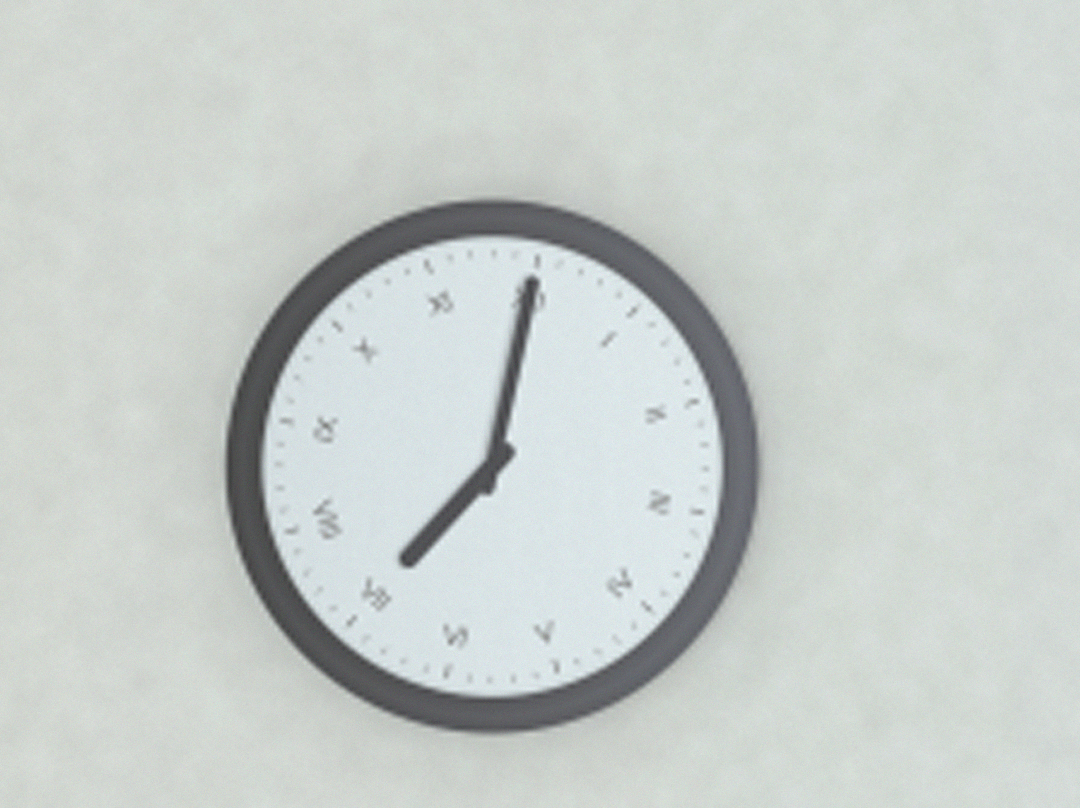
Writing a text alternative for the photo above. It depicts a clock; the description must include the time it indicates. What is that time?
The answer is 7:00
